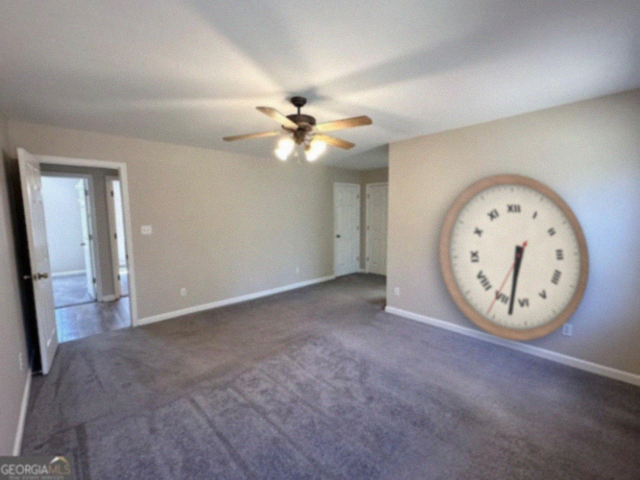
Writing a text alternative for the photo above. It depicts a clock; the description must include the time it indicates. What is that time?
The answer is 6:32:36
